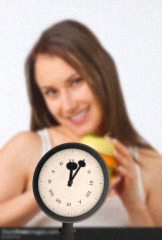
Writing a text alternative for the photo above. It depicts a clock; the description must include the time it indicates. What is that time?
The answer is 12:05
